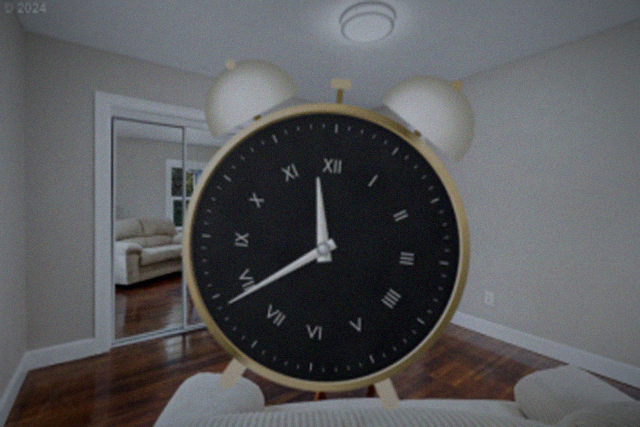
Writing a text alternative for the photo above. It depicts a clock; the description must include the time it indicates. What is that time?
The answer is 11:39
